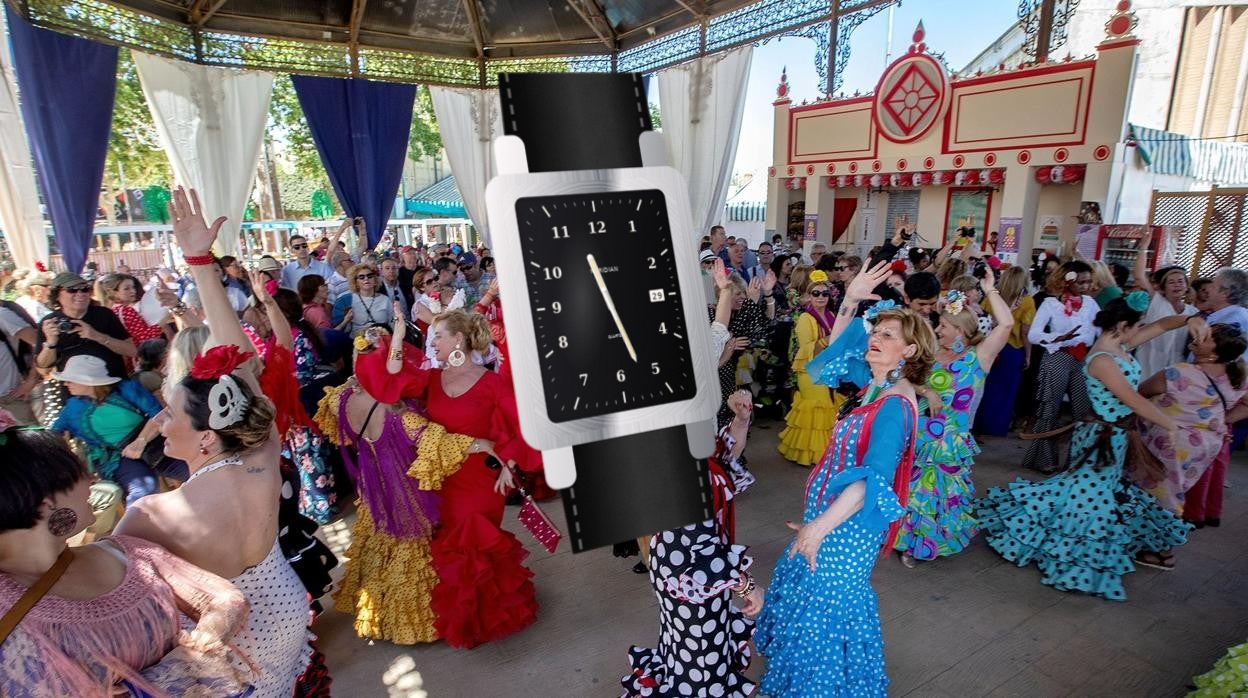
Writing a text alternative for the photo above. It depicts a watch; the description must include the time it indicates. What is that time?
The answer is 11:27
